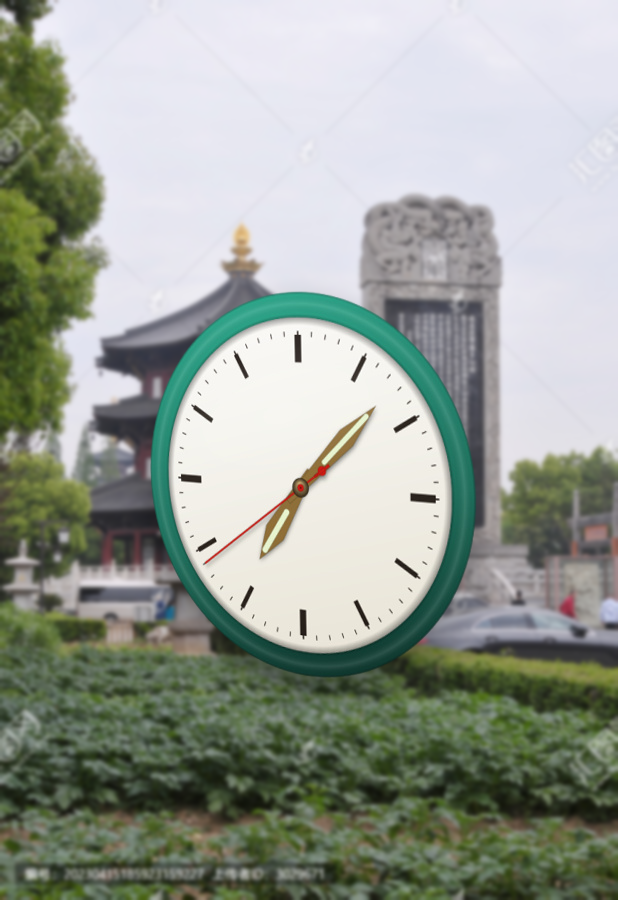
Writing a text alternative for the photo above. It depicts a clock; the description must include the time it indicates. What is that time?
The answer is 7:07:39
